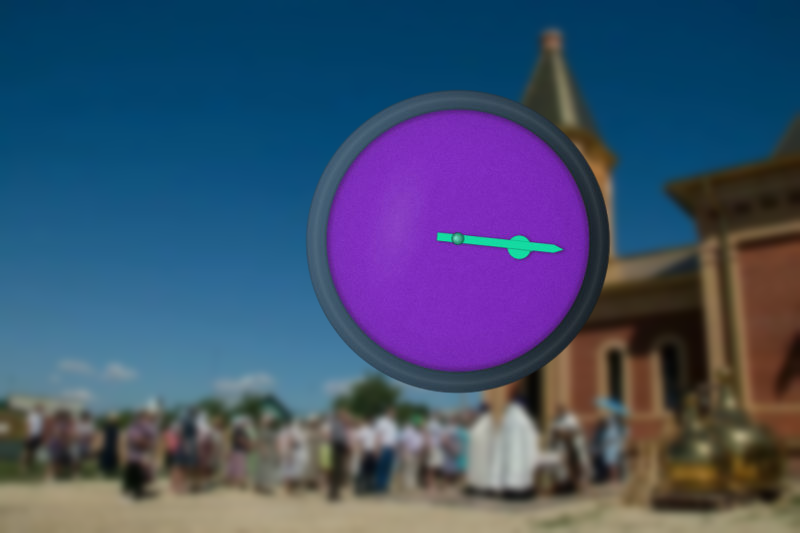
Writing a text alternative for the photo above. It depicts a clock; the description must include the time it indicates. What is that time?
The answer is 3:16
